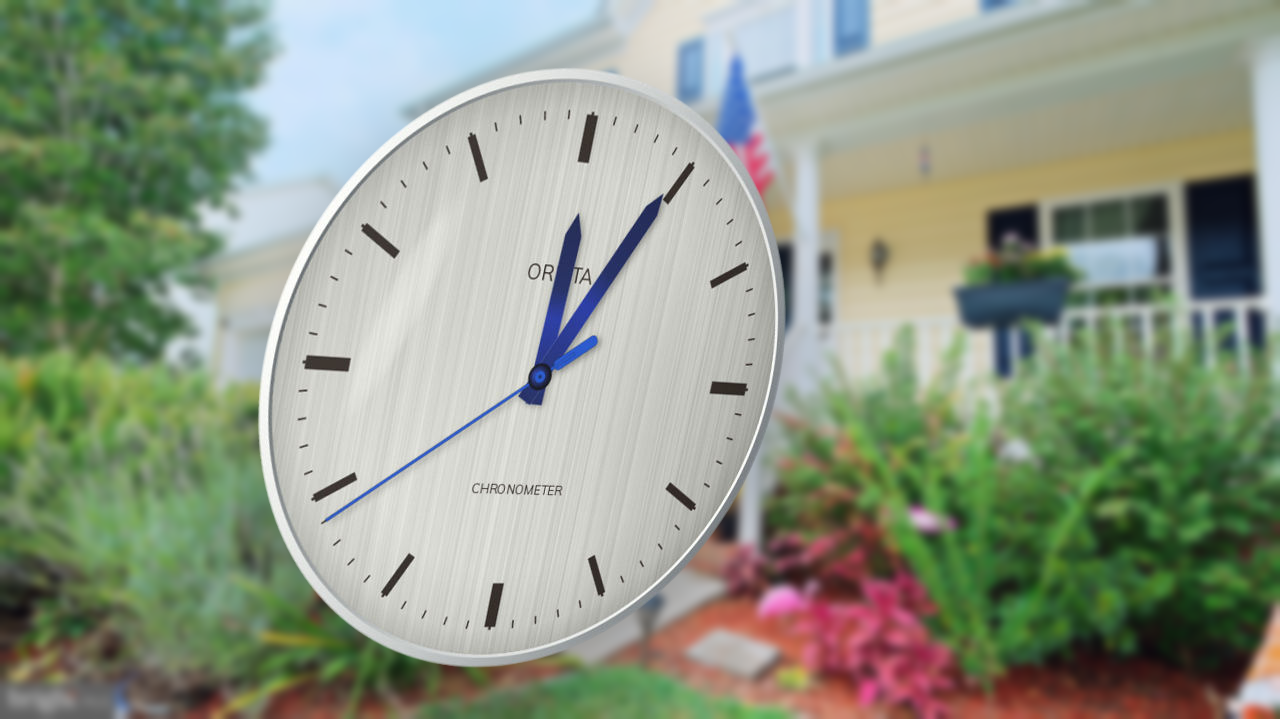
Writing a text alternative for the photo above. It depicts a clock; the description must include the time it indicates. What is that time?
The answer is 12:04:39
